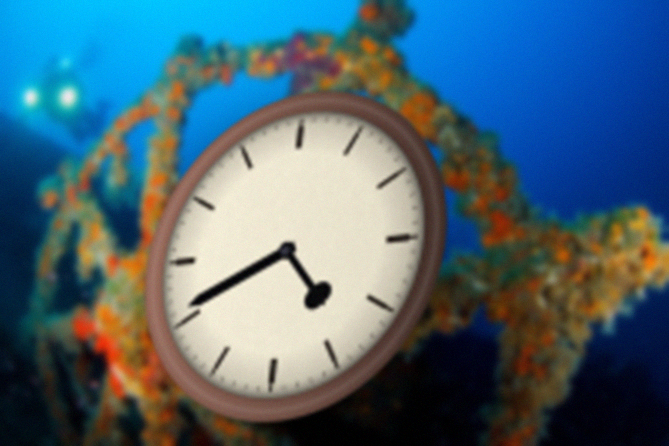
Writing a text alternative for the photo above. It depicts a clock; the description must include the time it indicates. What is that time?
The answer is 4:41
